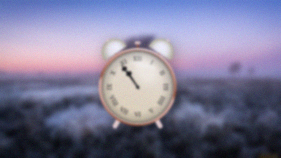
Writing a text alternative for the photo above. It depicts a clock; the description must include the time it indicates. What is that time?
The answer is 10:54
